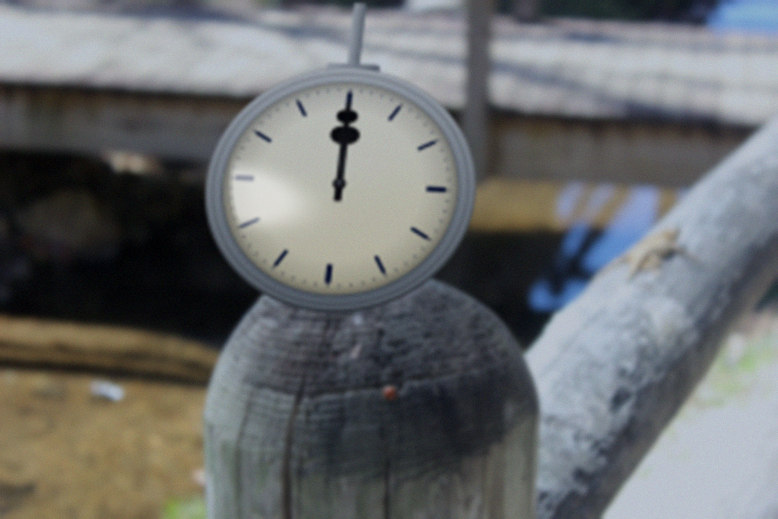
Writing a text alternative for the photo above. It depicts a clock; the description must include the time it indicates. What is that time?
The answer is 12:00
